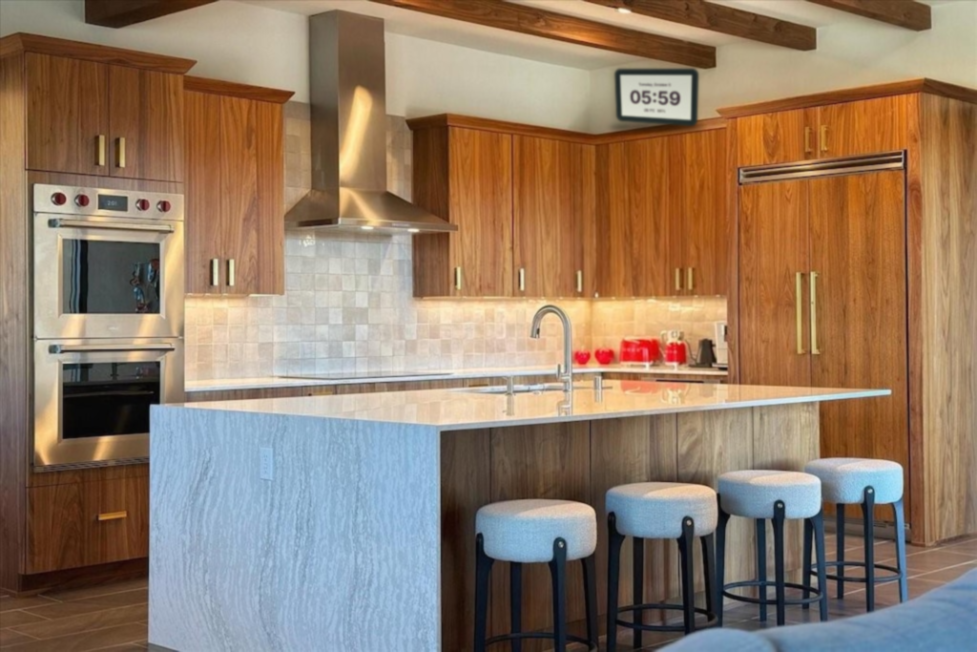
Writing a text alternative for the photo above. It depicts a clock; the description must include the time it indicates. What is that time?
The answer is 5:59
